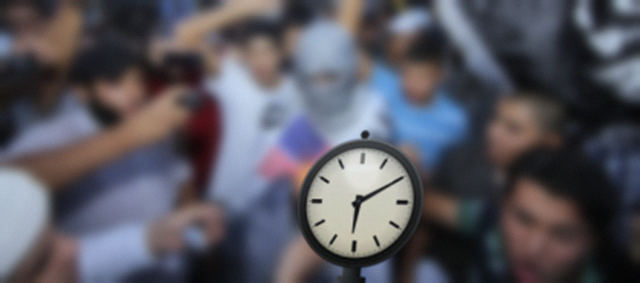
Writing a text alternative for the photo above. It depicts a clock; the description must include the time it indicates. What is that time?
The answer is 6:10
